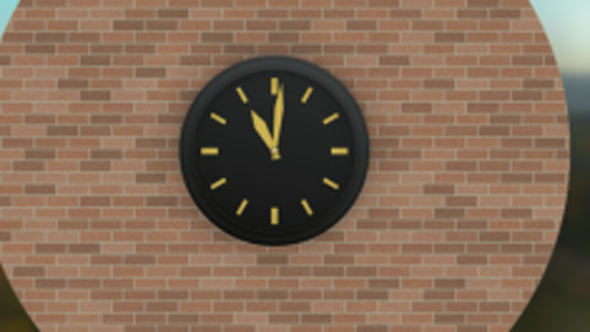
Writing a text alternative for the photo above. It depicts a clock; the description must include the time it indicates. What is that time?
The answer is 11:01
